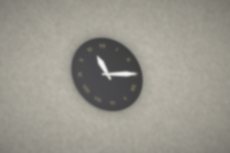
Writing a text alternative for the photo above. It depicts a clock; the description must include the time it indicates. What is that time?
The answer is 11:15
